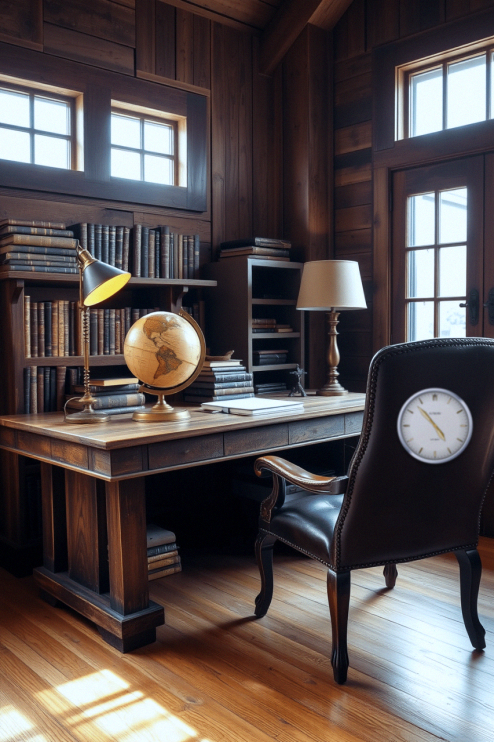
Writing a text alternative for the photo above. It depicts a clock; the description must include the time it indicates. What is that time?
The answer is 4:53
